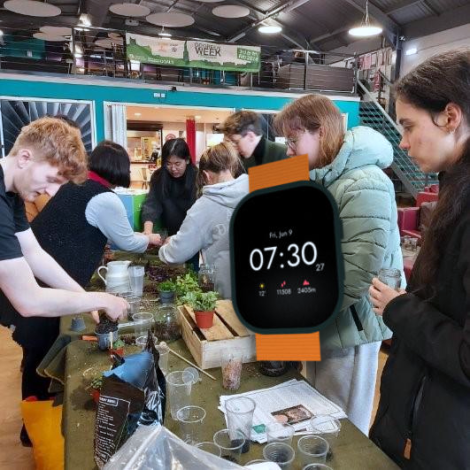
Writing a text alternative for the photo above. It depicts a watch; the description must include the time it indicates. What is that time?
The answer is 7:30
